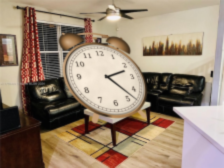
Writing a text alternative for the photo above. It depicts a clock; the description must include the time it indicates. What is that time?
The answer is 2:23
